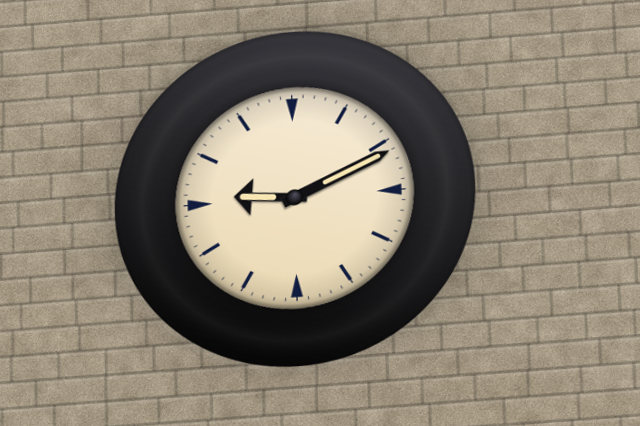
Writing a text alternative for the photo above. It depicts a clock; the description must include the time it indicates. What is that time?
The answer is 9:11
